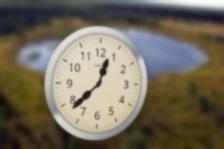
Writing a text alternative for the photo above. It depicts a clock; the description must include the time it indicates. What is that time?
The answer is 12:38
